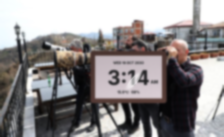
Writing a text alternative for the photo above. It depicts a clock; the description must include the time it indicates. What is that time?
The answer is 3:14
